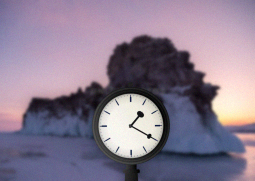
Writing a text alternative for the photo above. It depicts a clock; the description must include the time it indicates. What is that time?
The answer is 1:20
